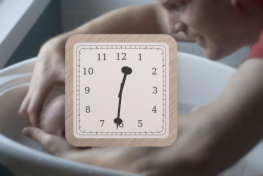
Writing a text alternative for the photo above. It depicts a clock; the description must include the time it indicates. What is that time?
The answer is 12:31
